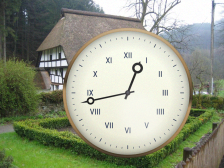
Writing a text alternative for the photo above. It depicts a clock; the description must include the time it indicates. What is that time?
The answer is 12:43
